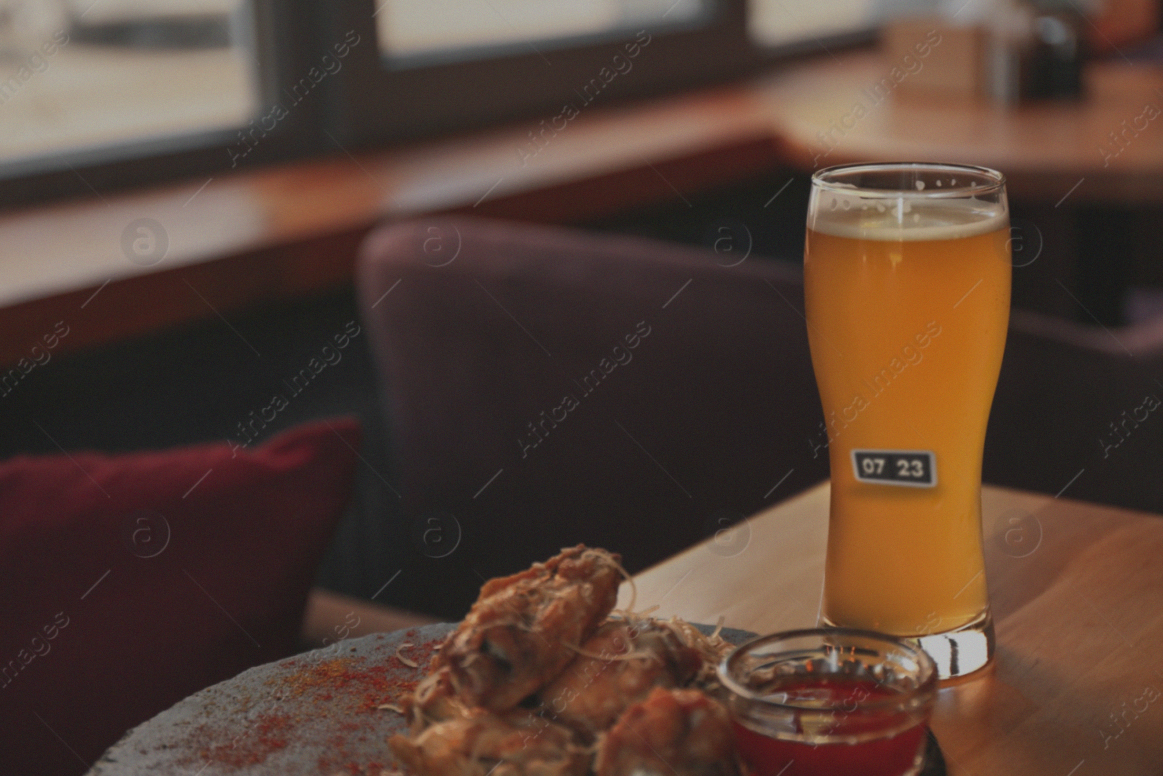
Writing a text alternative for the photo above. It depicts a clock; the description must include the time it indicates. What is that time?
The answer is 7:23
